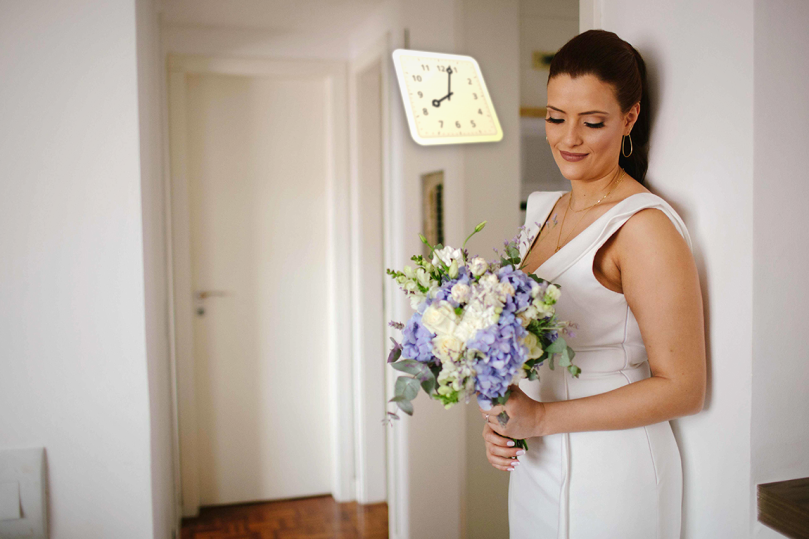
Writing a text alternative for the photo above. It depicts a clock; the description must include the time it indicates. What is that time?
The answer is 8:03
